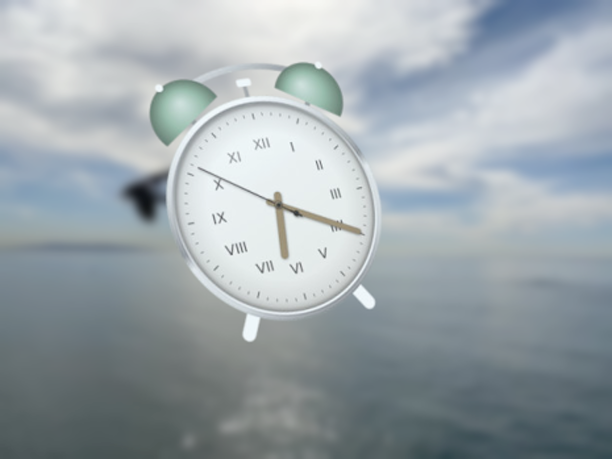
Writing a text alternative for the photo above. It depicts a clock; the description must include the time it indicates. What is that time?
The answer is 6:19:51
